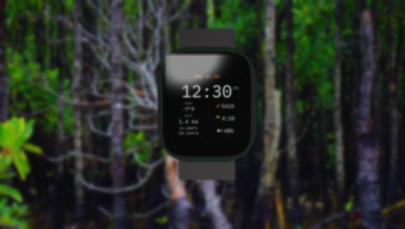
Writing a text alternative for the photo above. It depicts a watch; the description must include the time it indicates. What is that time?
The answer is 12:30
